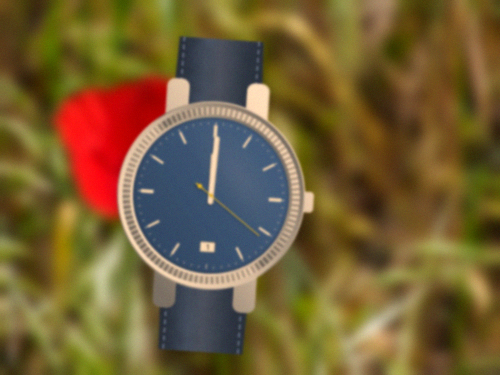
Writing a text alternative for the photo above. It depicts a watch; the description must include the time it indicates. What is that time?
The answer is 12:00:21
